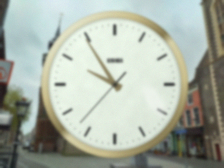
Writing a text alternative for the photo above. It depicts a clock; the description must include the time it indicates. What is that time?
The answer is 9:54:37
